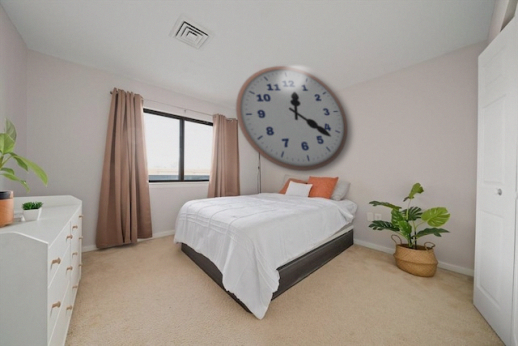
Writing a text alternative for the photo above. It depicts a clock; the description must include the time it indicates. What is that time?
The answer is 12:22
